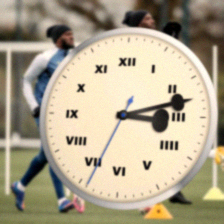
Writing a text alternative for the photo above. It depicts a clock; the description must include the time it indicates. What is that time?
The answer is 3:12:34
